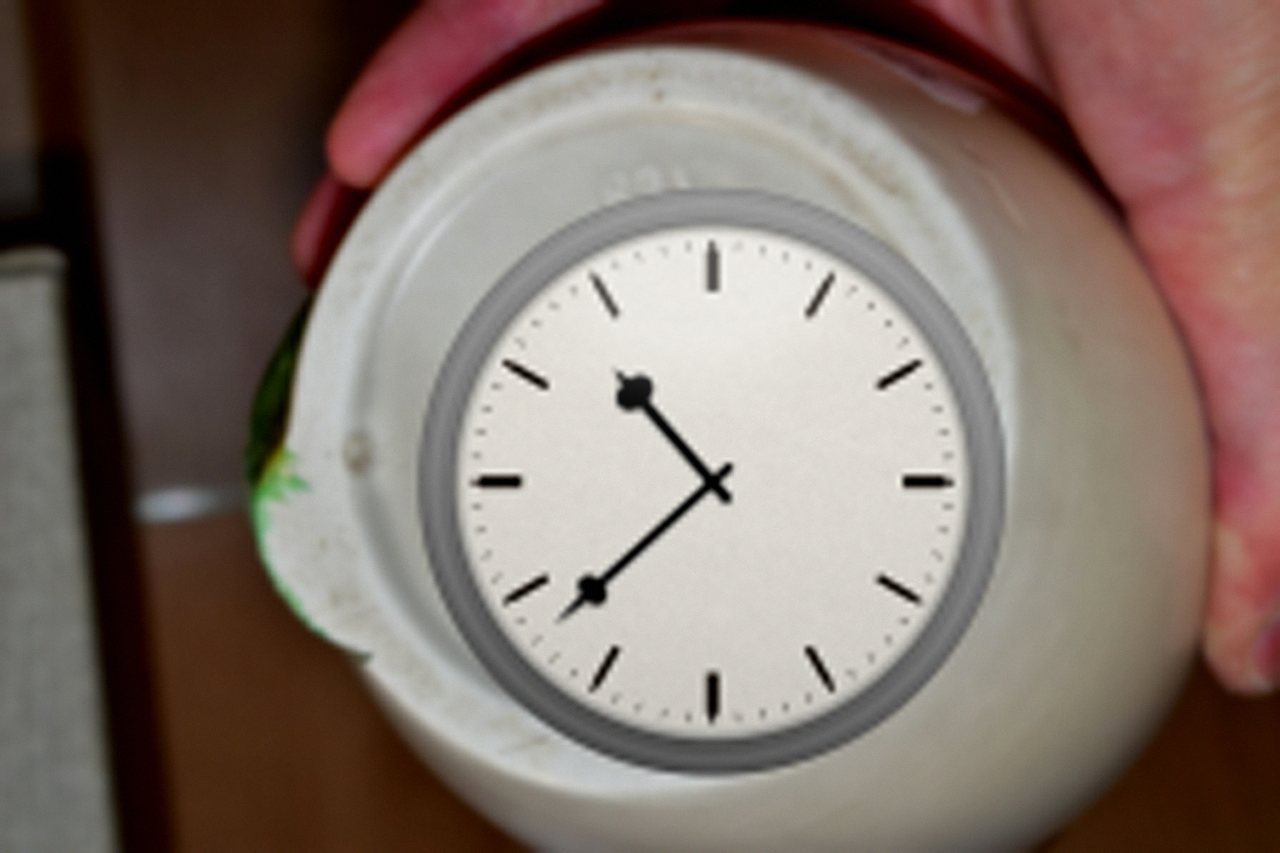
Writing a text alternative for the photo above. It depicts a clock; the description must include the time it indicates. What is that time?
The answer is 10:38
